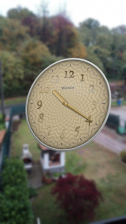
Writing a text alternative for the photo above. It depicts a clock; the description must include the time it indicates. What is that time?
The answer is 10:20
